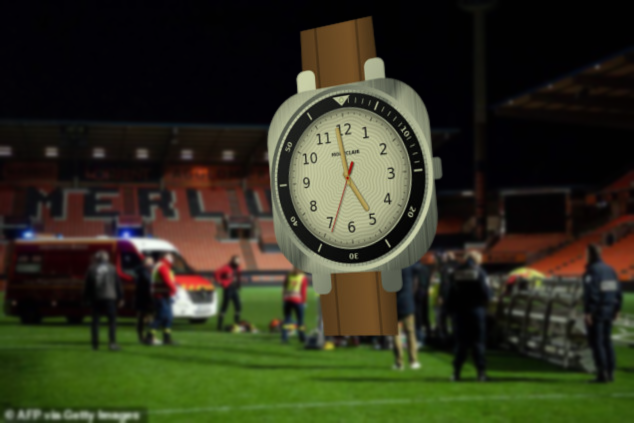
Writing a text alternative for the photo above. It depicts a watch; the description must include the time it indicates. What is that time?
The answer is 4:58:34
